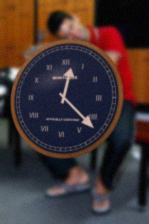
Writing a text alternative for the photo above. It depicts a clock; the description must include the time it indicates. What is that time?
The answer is 12:22
